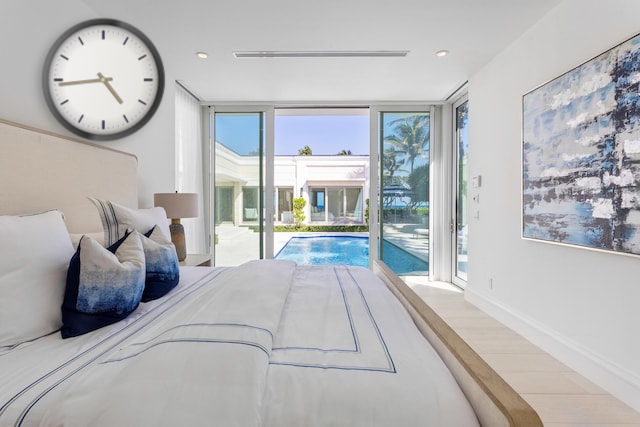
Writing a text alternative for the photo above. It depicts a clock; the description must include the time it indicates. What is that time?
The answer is 4:44
